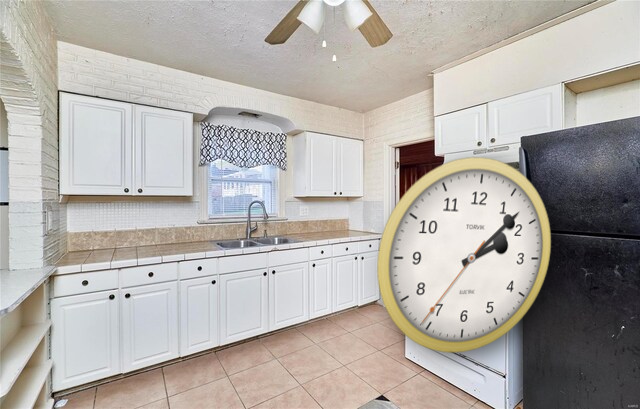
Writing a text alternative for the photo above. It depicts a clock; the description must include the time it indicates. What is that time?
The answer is 2:07:36
